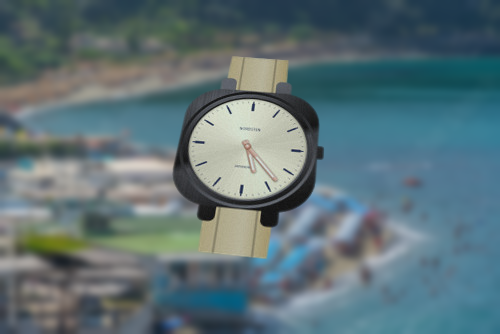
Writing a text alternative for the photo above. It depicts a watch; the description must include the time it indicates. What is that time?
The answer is 5:23
